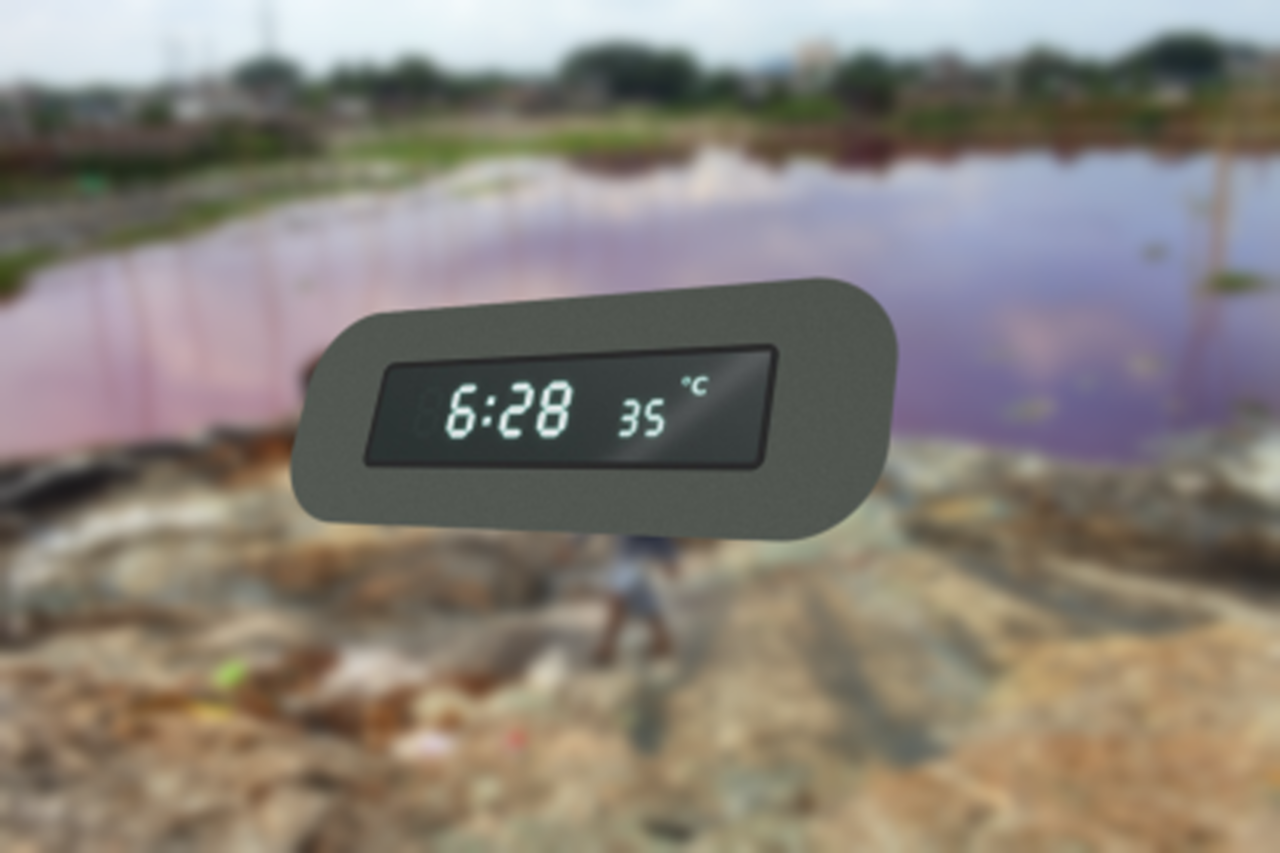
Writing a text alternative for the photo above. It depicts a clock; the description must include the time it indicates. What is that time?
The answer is 6:28
